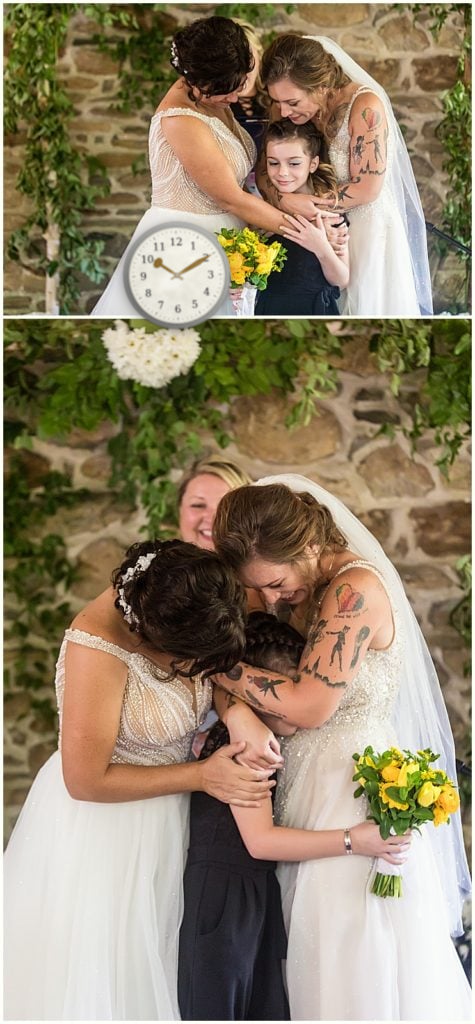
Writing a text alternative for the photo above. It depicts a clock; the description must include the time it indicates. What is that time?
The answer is 10:10
